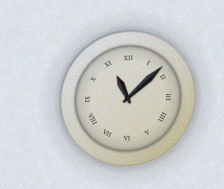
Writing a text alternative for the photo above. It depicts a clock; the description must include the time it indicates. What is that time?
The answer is 11:08
